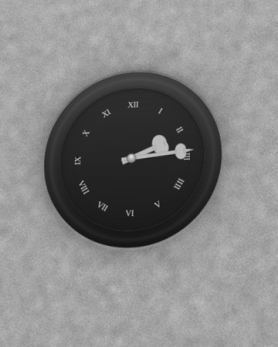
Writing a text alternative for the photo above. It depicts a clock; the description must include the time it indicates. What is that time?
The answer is 2:14
